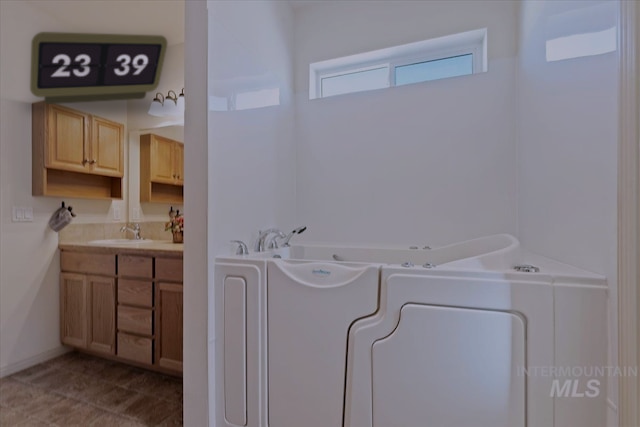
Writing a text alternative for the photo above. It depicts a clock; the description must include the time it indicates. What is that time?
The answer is 23:39
